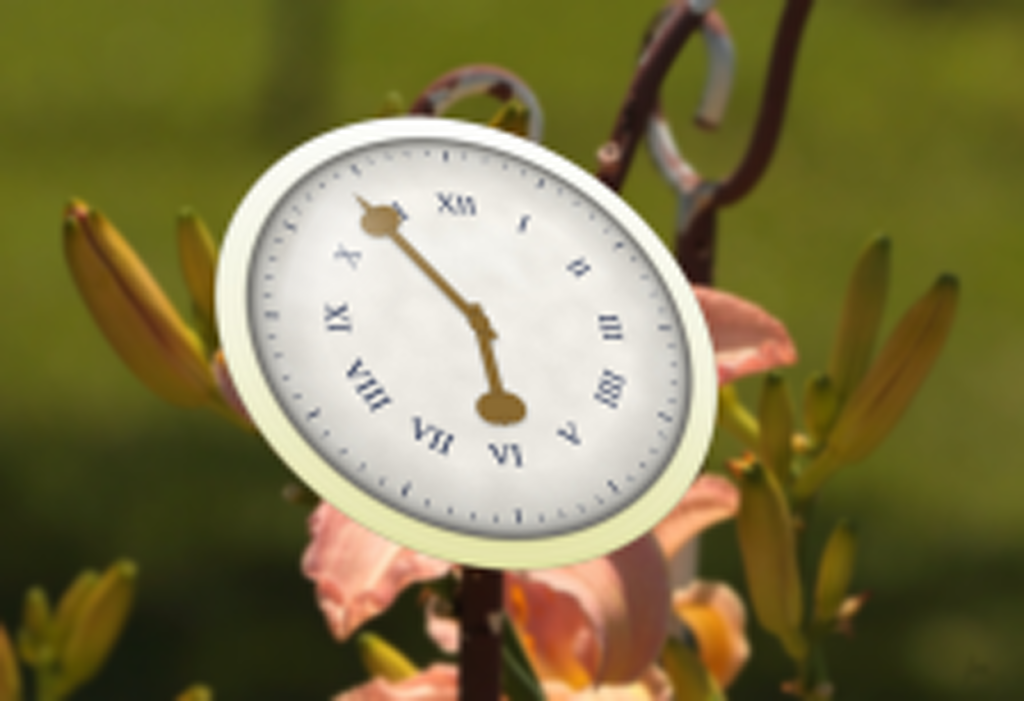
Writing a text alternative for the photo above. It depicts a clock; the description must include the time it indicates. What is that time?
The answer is 5:54
